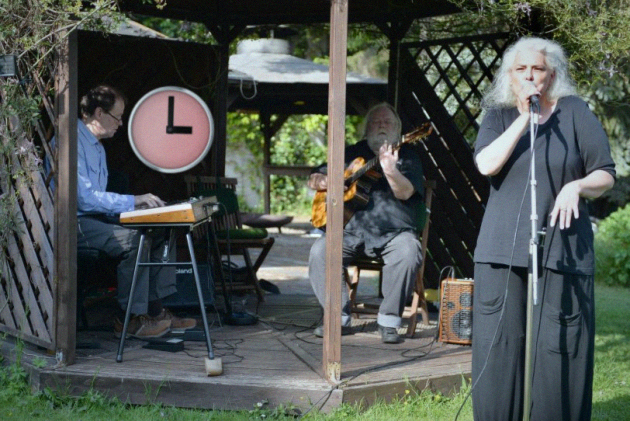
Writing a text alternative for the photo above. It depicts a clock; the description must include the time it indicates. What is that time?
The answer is 3:00
